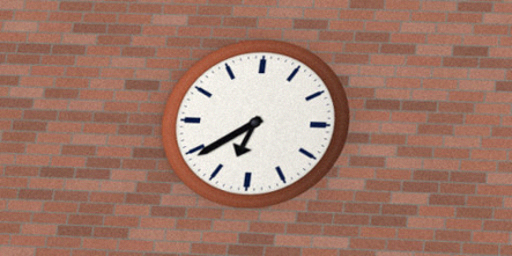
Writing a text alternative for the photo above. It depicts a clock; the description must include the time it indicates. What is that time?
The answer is 6:39
